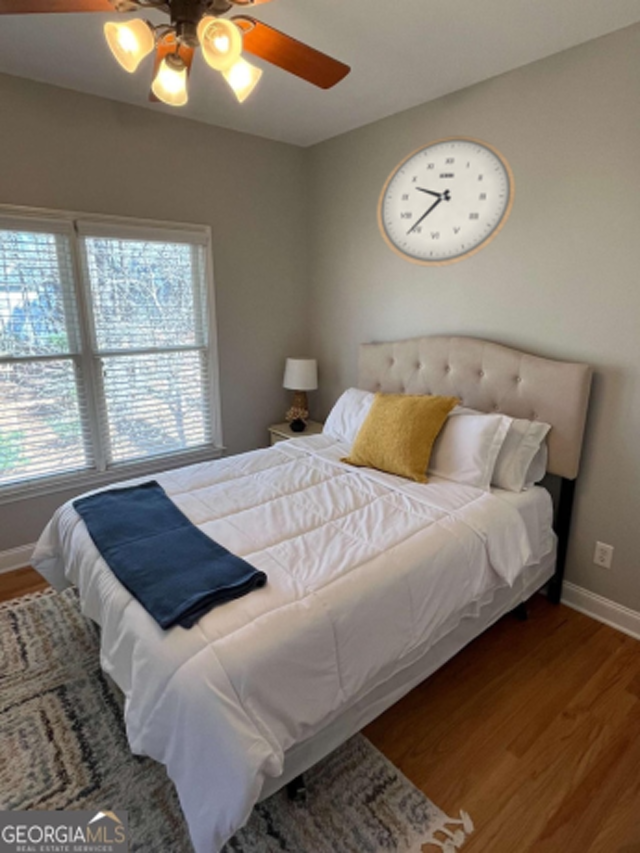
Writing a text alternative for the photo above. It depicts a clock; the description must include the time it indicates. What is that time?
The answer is 9:36
